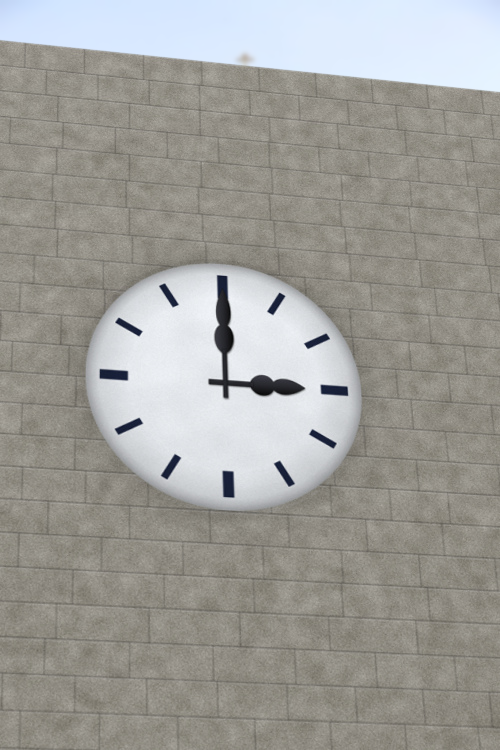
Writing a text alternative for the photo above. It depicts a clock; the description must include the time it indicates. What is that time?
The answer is 3:00
